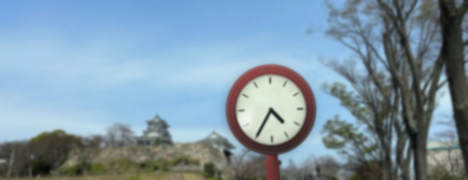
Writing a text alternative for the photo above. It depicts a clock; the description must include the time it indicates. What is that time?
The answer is 4:35
